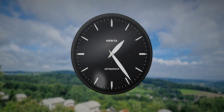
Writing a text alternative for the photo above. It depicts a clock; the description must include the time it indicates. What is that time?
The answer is 1:24
